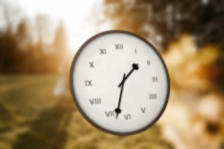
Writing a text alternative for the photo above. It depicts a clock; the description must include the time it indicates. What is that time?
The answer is 1:33
